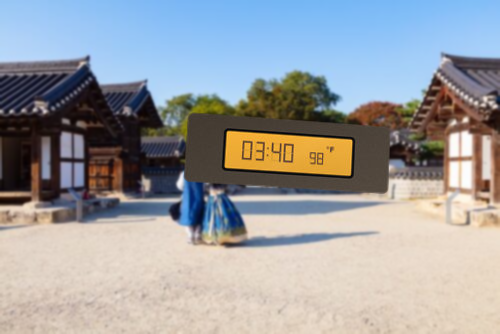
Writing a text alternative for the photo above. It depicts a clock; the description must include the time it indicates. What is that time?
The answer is 3:40
